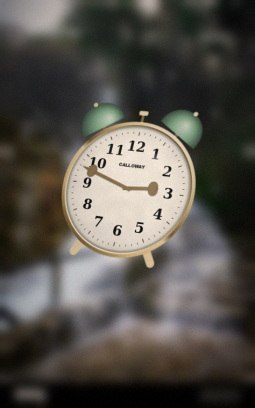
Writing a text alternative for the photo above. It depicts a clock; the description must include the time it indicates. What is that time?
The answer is 2:48
